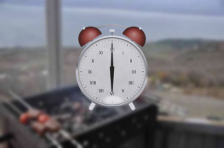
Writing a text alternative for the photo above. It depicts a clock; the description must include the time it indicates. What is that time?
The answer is 6:00
